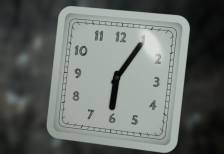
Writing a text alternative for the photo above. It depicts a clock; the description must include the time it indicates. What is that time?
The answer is 6:05
